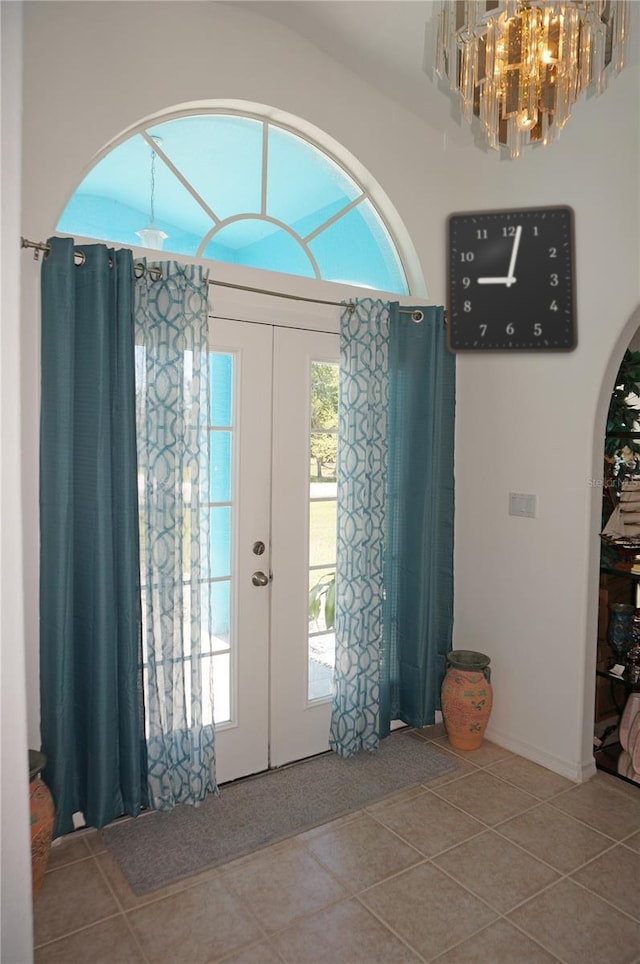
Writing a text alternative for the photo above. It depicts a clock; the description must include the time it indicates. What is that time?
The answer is 9:02
